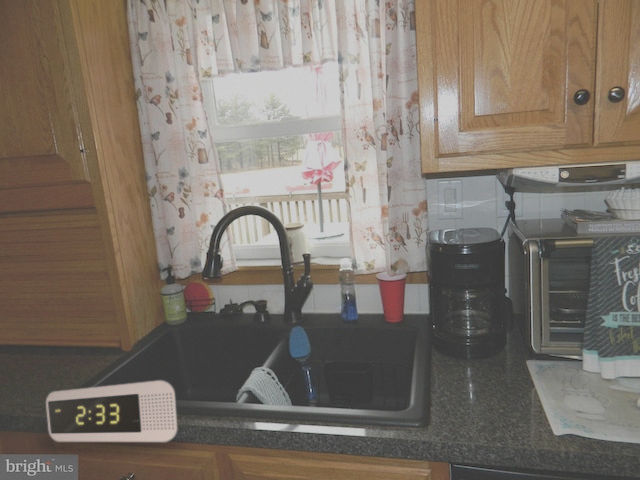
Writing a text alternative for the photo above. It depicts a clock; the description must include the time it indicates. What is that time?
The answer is 2:33
